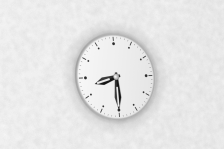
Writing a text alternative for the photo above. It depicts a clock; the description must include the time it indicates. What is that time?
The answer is 8:30
